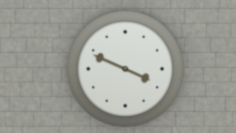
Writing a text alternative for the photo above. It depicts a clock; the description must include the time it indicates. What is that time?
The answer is 3:49
